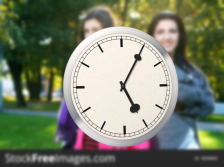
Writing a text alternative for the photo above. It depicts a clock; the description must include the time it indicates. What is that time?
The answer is 5:05
